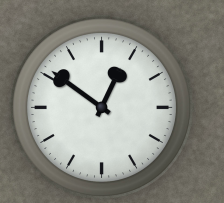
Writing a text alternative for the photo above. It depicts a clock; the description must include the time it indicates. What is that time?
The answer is 12:51
